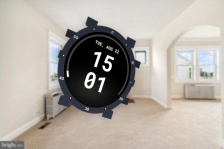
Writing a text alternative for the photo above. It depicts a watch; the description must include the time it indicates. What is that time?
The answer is 15:01
